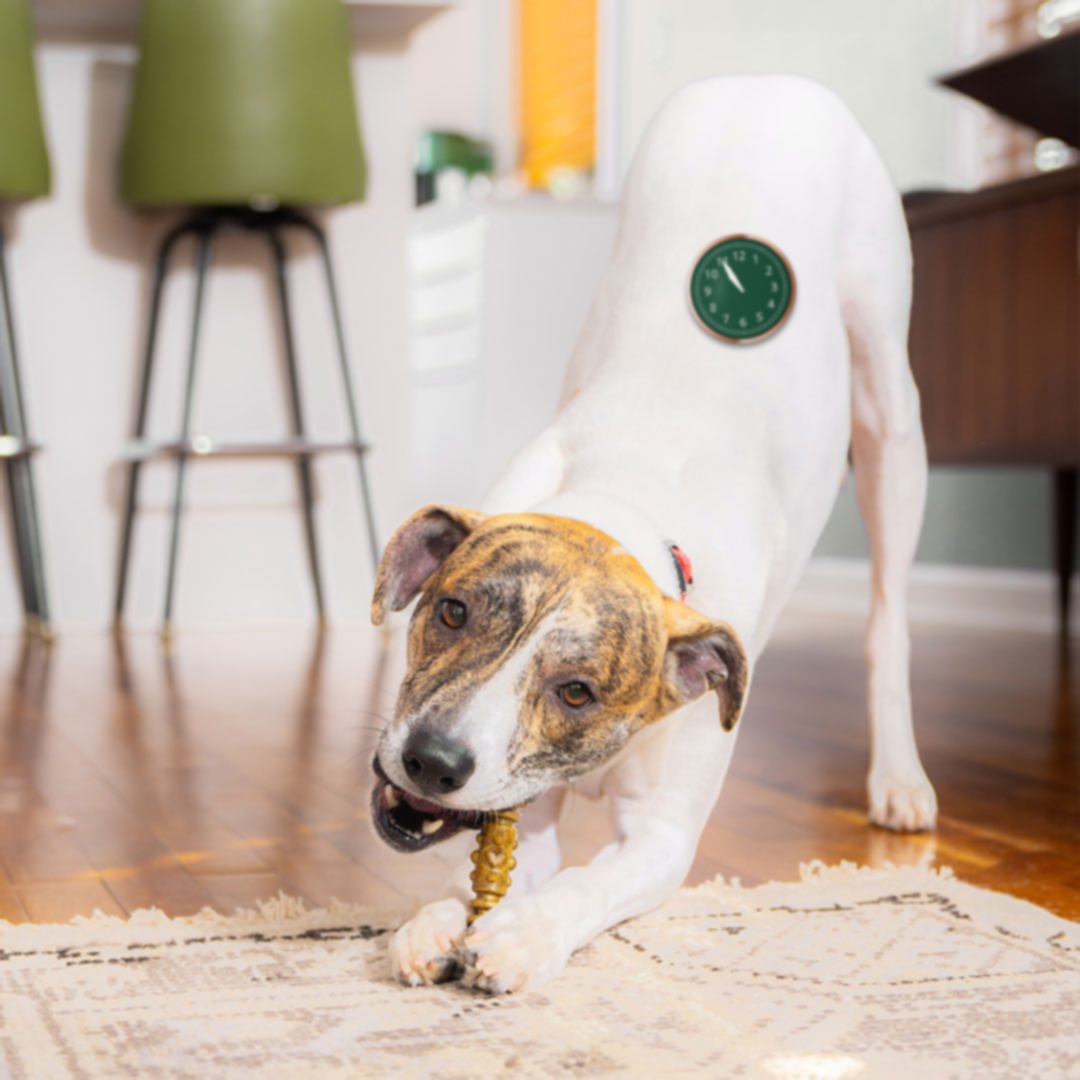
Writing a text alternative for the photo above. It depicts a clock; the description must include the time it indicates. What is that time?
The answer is 10:55
